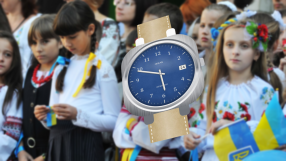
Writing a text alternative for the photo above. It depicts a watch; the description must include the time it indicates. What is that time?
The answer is 5:49
